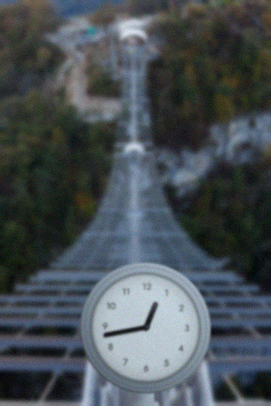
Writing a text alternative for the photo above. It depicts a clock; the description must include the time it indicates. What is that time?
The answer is 12:43
